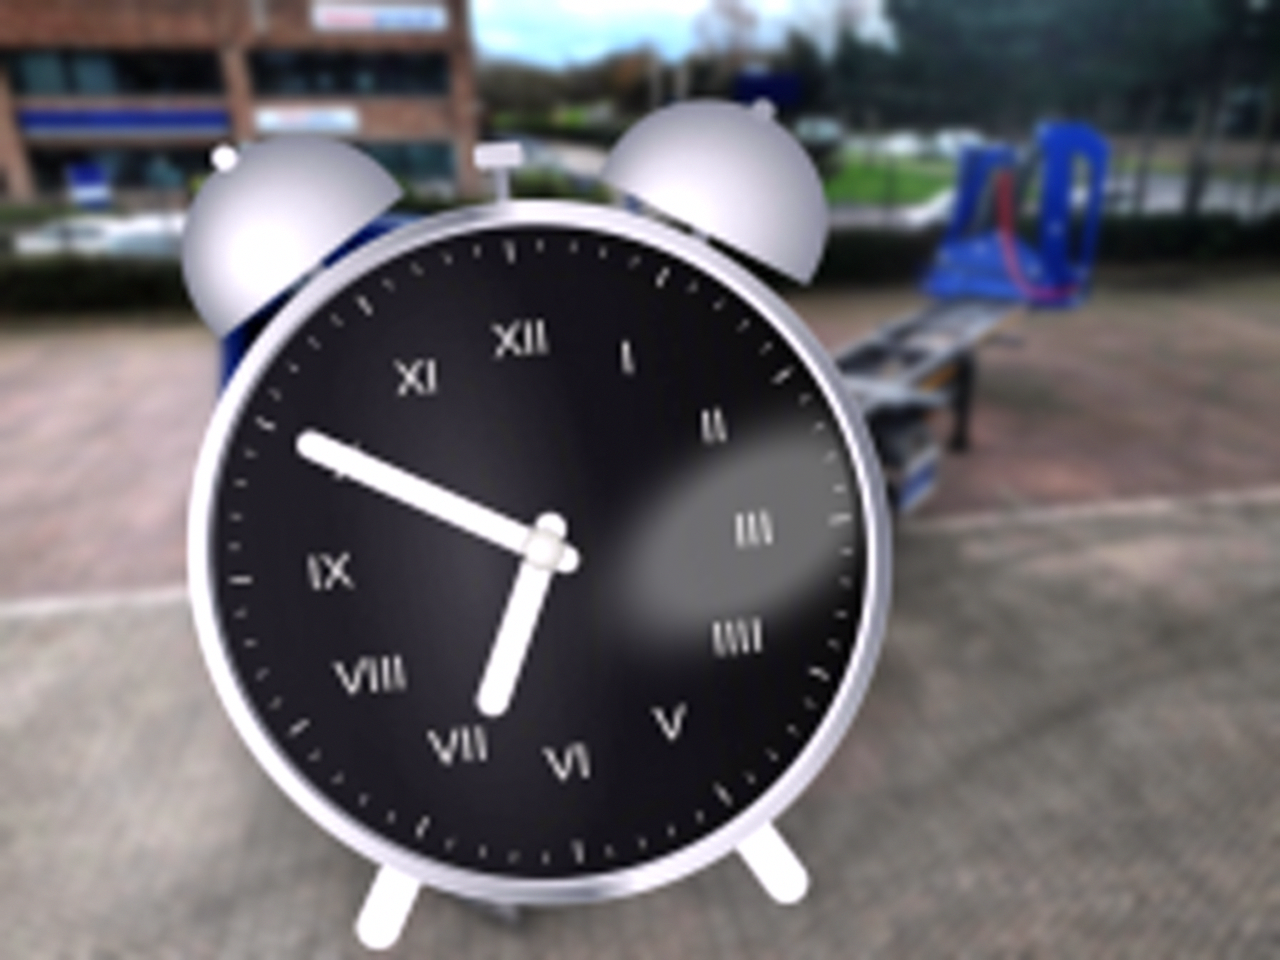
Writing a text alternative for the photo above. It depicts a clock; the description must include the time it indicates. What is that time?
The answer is 6:50
